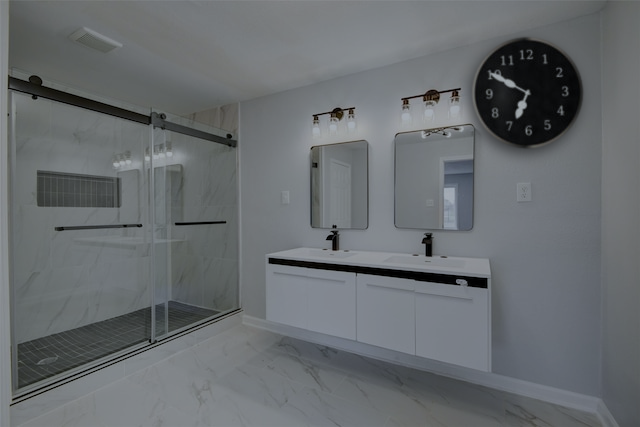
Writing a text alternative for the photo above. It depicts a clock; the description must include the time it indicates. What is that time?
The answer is 6:50
